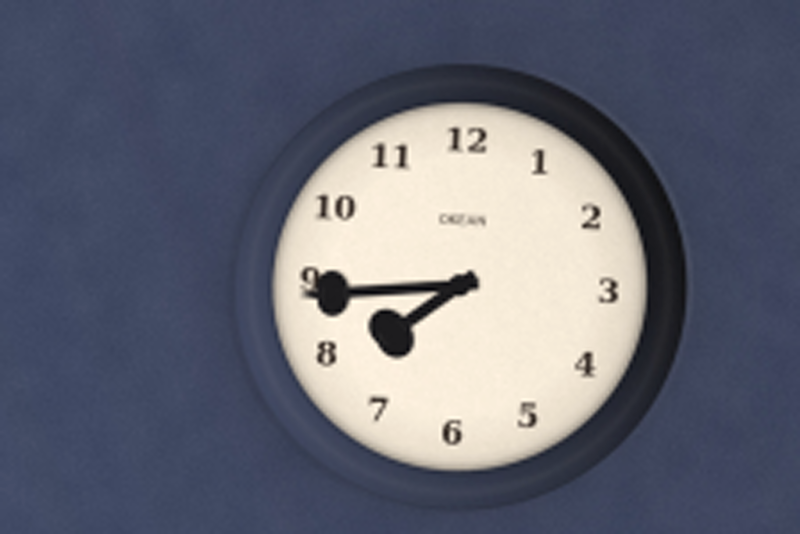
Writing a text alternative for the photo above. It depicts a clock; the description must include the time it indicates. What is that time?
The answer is 7:44
